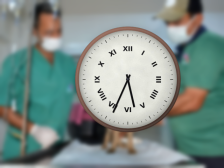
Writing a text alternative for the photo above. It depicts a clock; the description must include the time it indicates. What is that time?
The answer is 5:34
